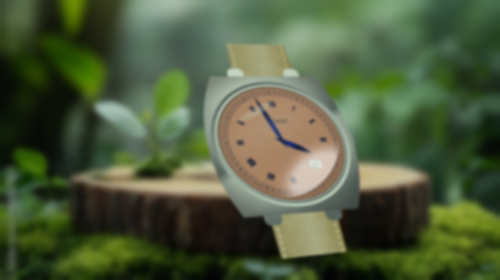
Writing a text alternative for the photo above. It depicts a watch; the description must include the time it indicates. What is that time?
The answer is 3:57
